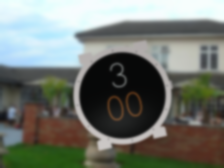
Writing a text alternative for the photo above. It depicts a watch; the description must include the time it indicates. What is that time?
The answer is 3:00
